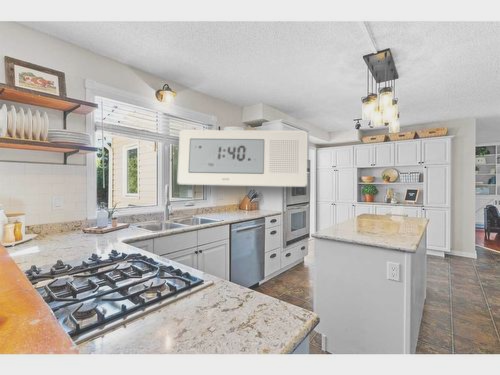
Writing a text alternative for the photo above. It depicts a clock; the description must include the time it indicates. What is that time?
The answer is 1:40
